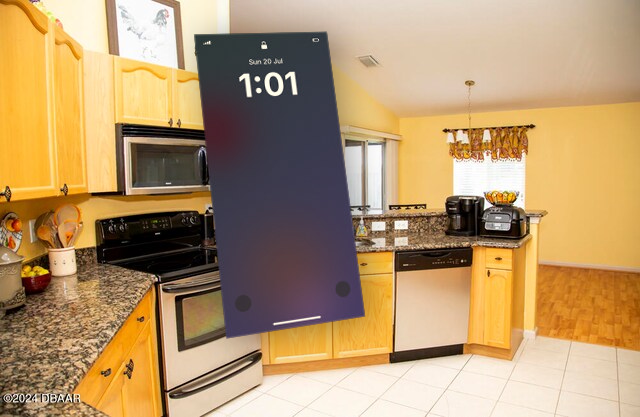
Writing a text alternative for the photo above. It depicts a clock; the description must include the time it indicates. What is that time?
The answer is 1:01
